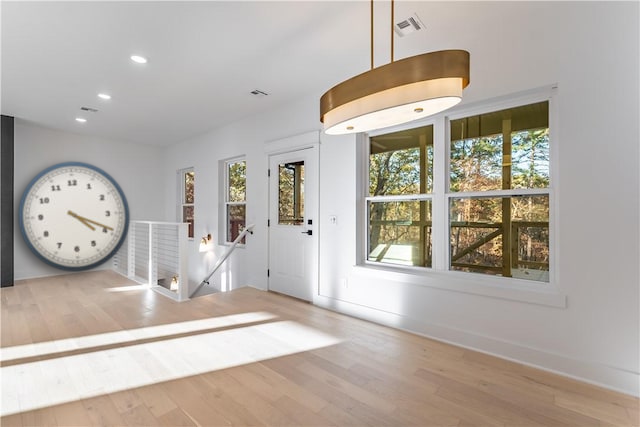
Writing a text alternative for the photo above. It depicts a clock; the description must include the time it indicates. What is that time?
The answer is 4:19
